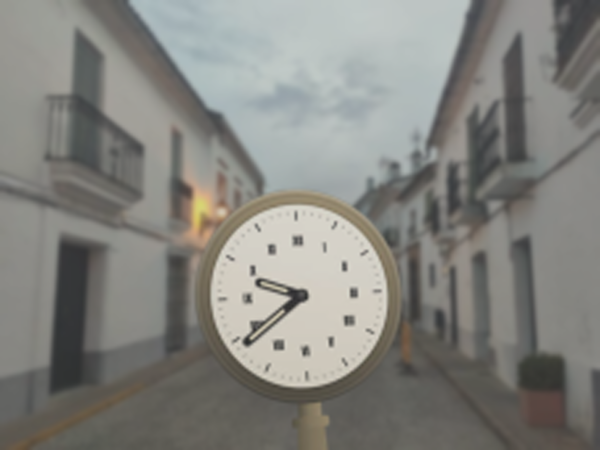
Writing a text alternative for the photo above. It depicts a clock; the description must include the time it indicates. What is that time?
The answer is 9:39
